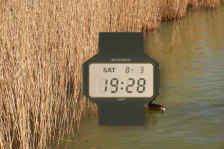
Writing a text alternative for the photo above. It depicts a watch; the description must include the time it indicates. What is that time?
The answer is 19:28
